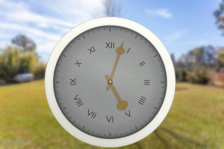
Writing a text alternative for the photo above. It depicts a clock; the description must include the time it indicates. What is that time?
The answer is 5:03
